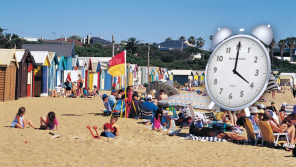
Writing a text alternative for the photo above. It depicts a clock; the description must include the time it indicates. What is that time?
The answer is 4:00
